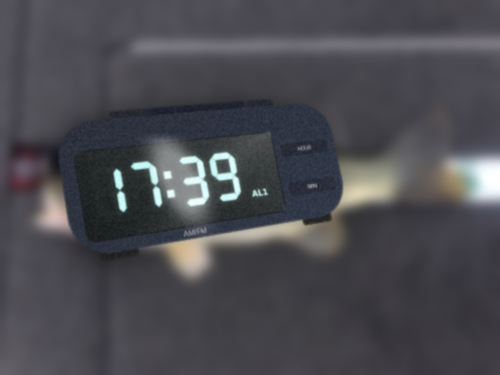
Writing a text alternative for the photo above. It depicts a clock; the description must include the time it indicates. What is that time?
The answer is 17:39
